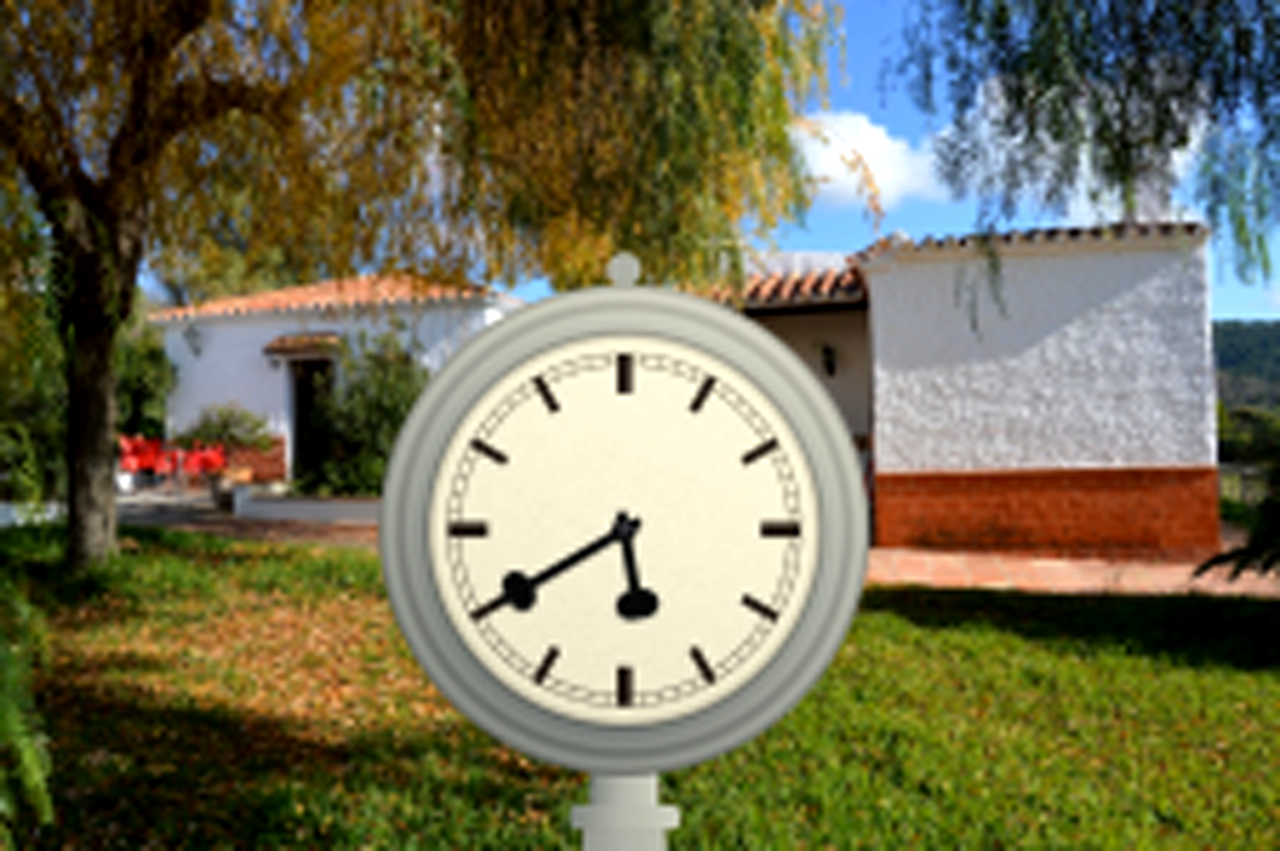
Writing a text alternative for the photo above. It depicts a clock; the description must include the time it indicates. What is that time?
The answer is 5:40
